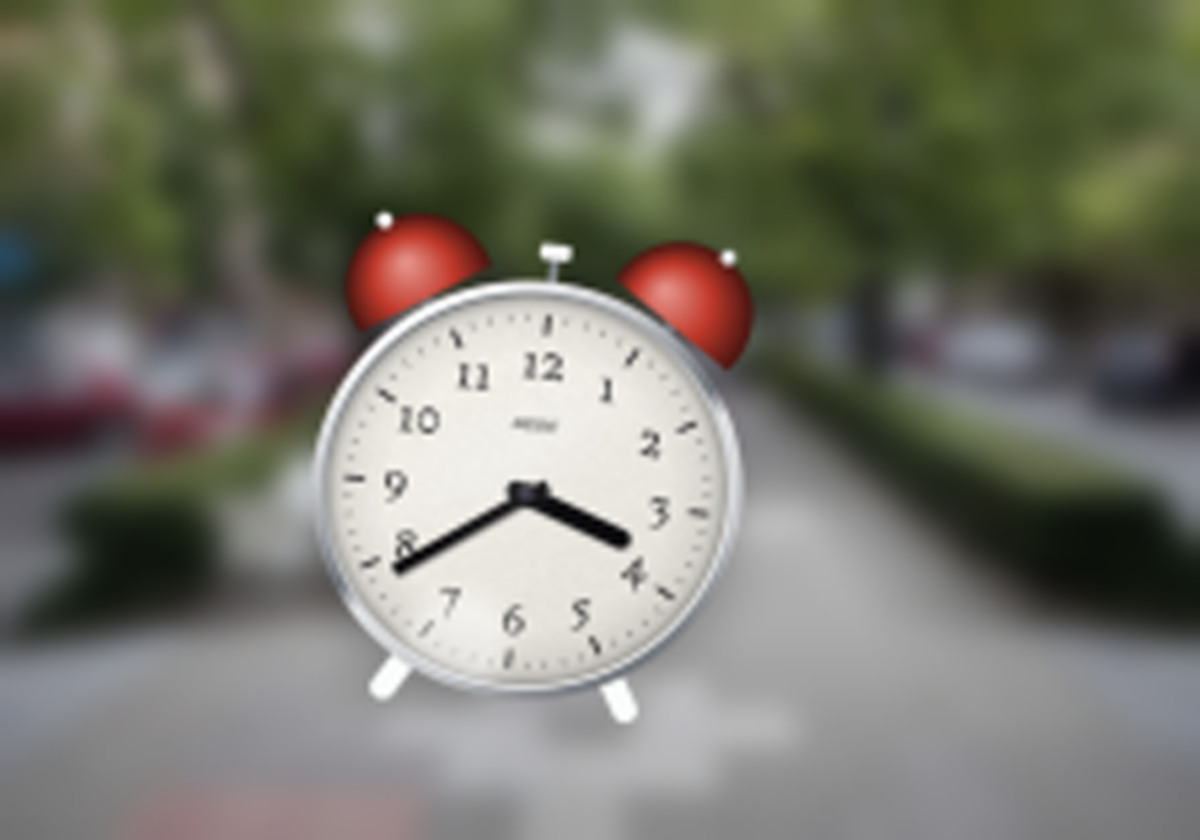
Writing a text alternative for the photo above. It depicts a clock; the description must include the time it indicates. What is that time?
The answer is 3:39
